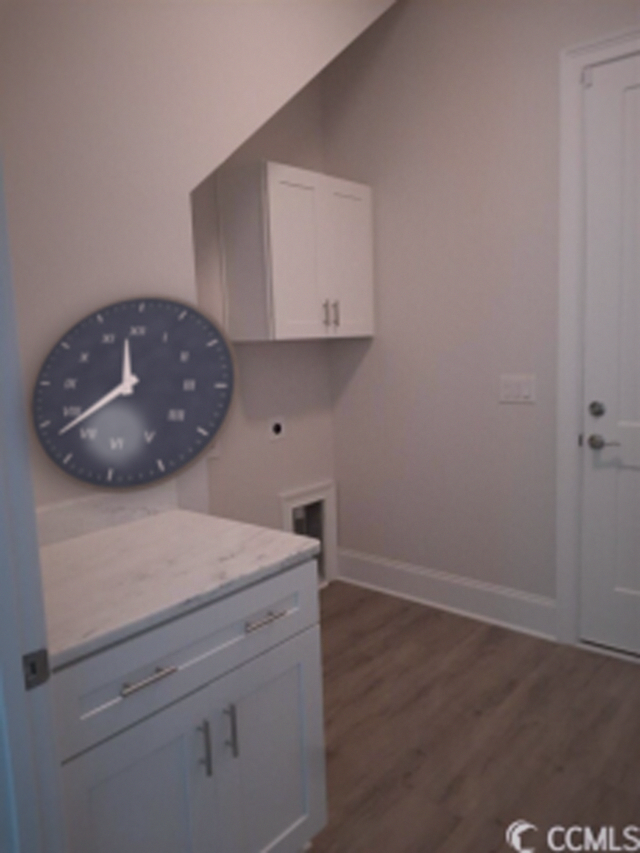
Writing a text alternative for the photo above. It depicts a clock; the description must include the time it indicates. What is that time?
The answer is 11:38
